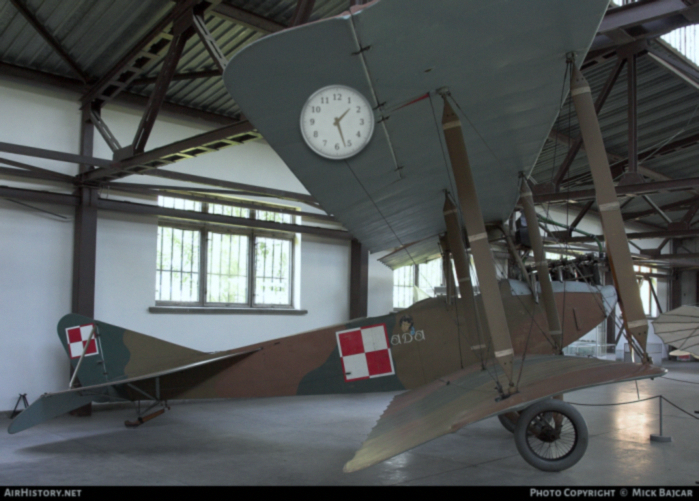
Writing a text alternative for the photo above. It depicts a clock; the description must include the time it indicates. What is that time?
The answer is 1:27
